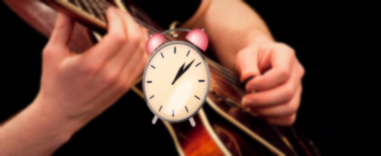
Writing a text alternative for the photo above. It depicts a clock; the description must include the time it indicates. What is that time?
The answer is 1:08
